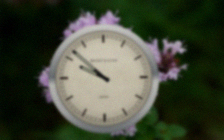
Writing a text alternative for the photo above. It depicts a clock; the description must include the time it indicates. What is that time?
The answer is 9:52
